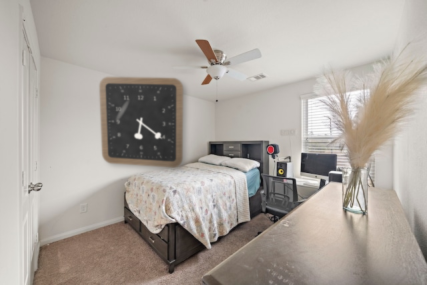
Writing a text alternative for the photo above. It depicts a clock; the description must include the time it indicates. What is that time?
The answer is 6:21
